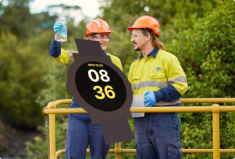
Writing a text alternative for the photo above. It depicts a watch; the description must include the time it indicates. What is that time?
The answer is 8:36
